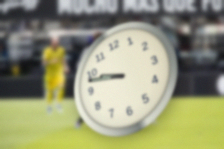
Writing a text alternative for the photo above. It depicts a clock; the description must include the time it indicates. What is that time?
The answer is 9:48
